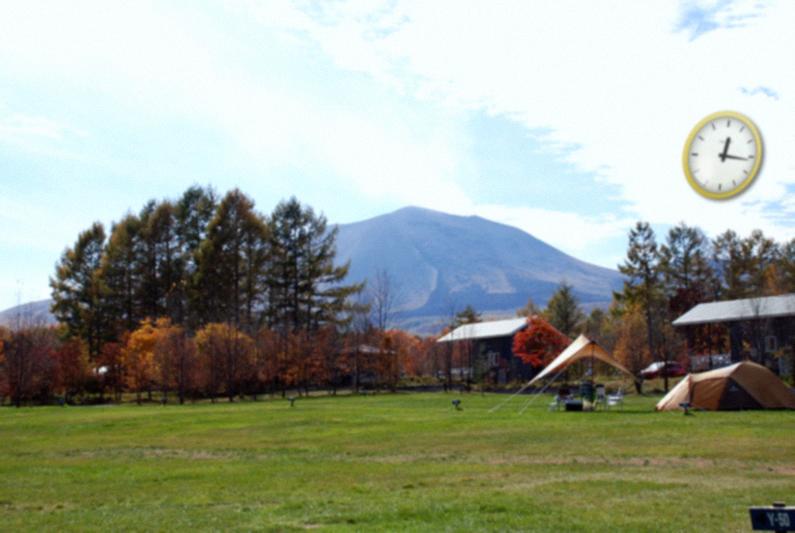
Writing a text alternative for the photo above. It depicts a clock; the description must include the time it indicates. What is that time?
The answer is 12:16
